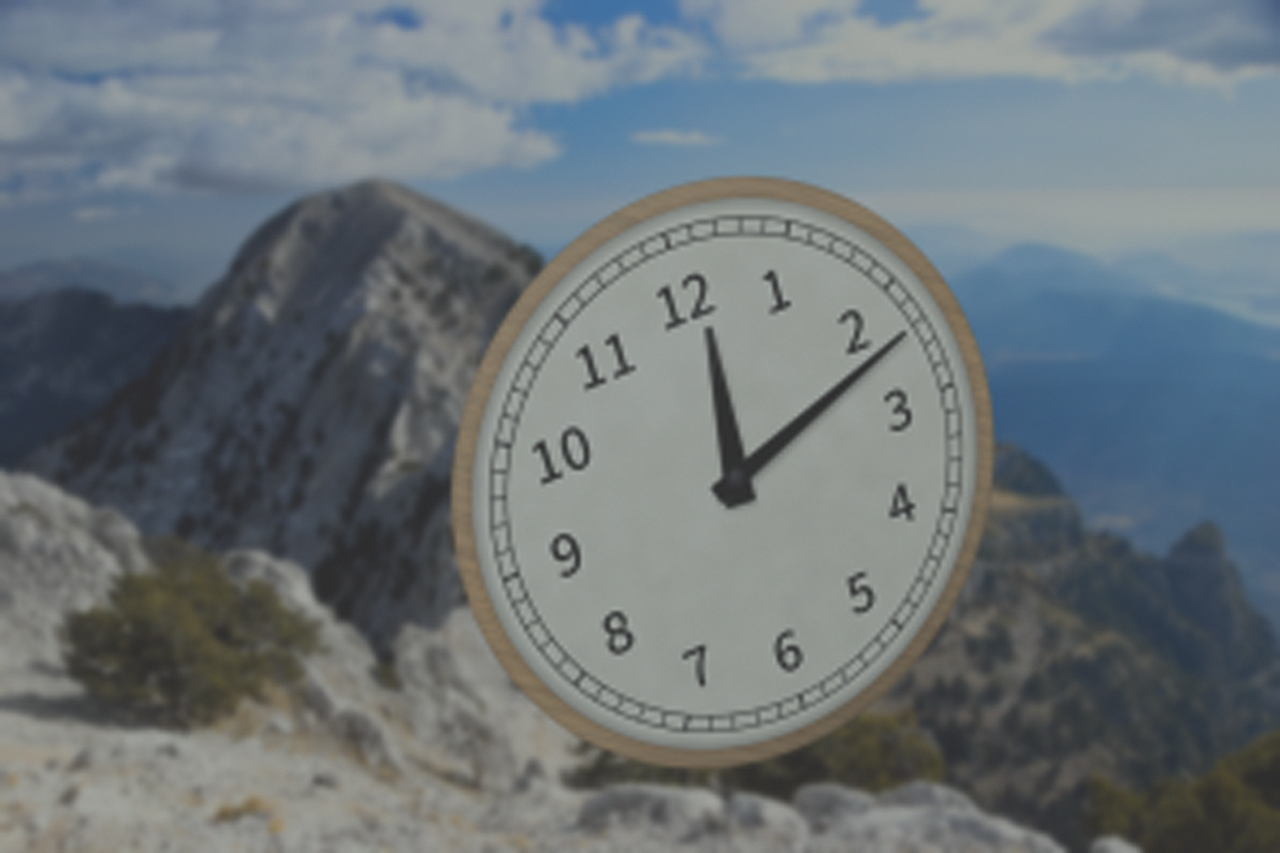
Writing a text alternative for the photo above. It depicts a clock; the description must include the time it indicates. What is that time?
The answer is 12:12
